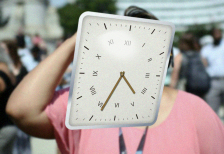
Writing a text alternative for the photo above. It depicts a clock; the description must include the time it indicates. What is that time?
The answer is 4:34
